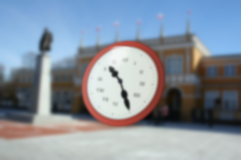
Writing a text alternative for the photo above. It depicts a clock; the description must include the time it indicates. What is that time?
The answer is 10:25
